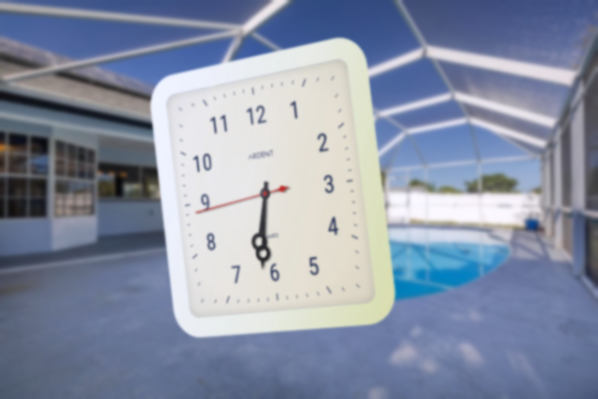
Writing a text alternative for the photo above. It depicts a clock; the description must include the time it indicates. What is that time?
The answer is 6:31:44
